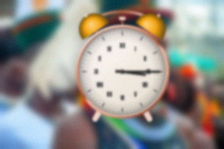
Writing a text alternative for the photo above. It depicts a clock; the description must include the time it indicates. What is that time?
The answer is 3:15
